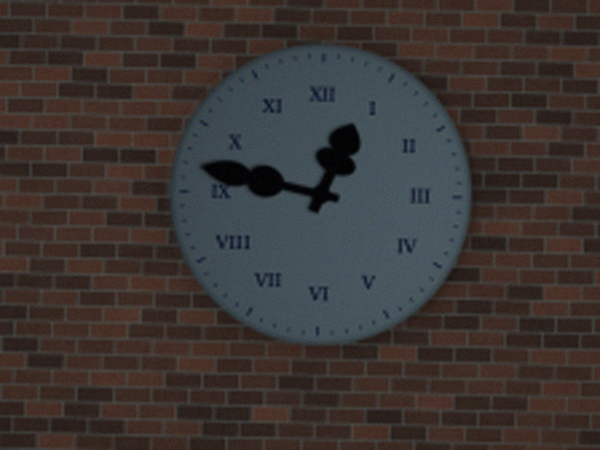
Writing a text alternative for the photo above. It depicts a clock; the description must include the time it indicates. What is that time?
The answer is 12:47
